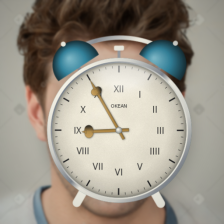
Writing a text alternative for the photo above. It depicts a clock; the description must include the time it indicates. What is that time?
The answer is 8:55
